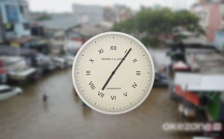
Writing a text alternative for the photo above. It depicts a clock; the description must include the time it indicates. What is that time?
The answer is 7:06
